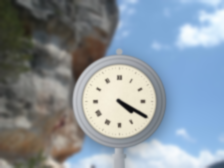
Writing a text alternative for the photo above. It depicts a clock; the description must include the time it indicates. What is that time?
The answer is 4:20
